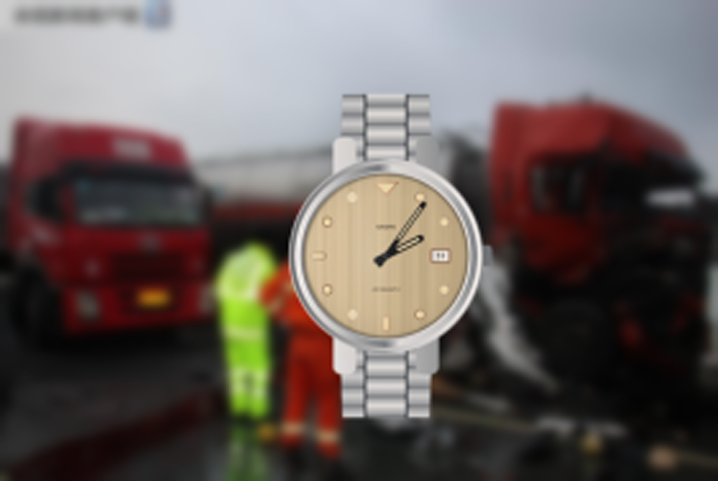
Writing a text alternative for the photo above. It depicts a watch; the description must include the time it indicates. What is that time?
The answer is 2:06
